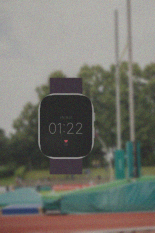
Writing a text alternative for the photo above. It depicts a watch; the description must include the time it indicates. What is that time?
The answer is 1:22
